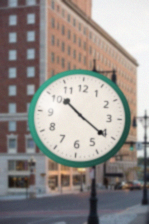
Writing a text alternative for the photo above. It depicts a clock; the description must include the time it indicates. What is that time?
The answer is 10:21
